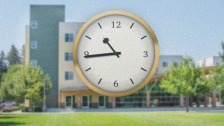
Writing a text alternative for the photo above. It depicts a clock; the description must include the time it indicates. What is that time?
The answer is 10:44
